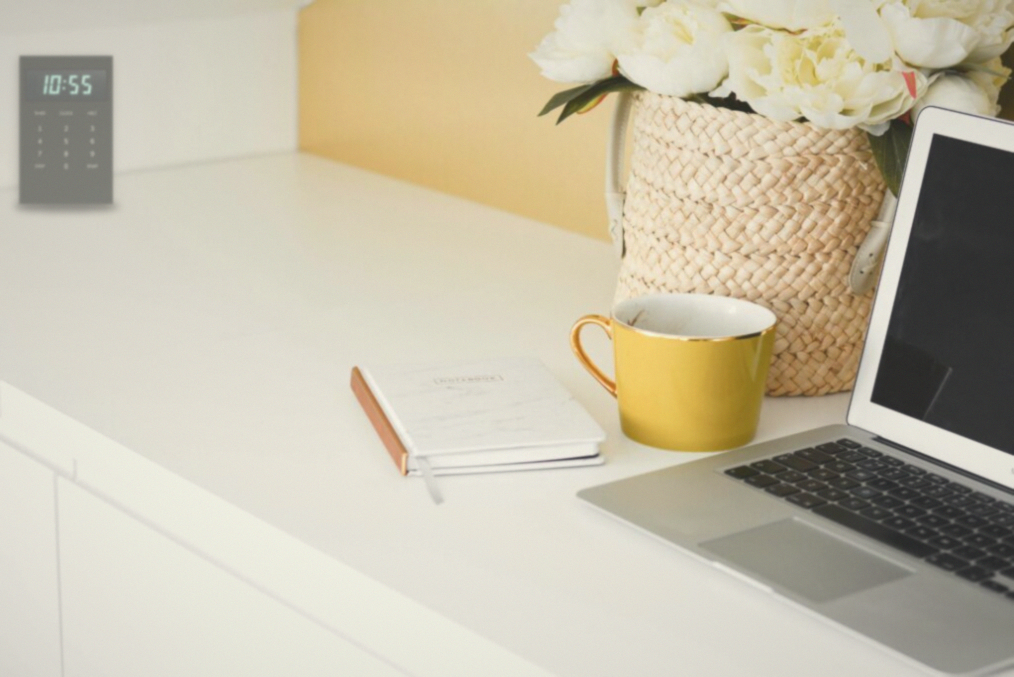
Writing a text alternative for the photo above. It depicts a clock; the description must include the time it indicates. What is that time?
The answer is 10:55
